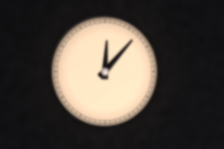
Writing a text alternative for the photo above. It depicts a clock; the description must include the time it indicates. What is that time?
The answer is 12:07
